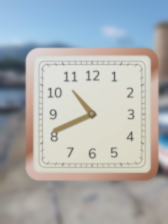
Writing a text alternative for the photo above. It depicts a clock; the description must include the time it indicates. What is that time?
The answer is 10:41
